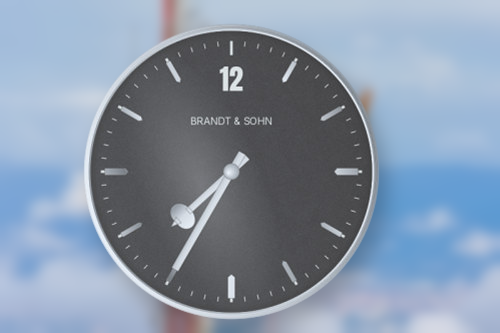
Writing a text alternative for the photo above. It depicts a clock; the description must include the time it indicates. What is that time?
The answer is 7:35
